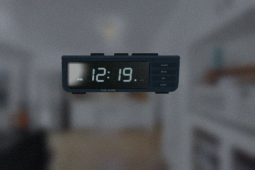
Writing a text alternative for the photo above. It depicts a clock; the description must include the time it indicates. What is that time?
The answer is 12:19
